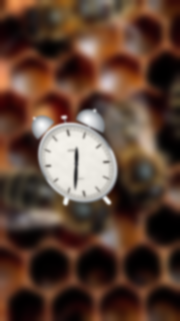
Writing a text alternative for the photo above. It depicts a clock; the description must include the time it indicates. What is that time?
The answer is 12:33
